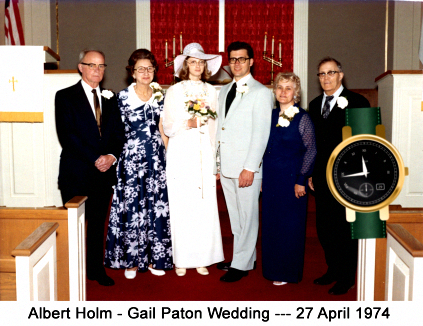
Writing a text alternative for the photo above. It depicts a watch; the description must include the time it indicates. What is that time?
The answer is 11:44
